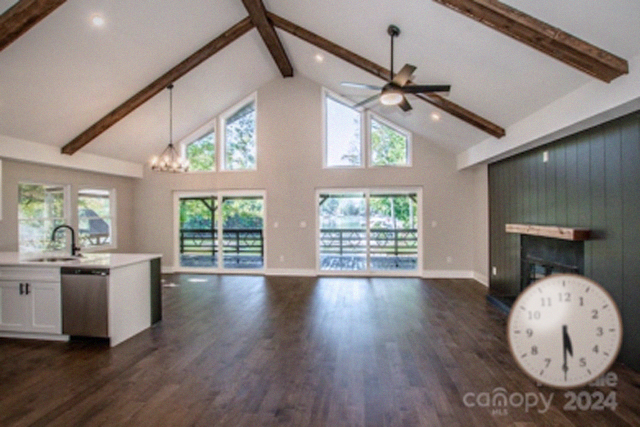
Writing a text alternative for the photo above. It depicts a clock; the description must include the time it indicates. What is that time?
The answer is 5:30
